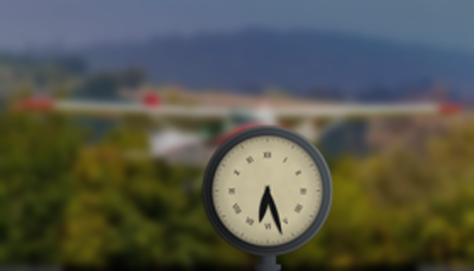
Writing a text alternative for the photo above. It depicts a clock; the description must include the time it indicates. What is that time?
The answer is 6:27
